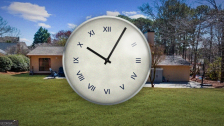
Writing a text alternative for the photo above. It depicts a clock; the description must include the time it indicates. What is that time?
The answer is 10:05
